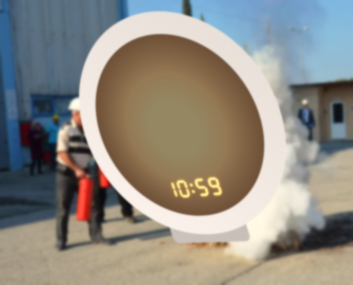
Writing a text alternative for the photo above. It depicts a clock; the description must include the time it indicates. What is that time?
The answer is 10:59
